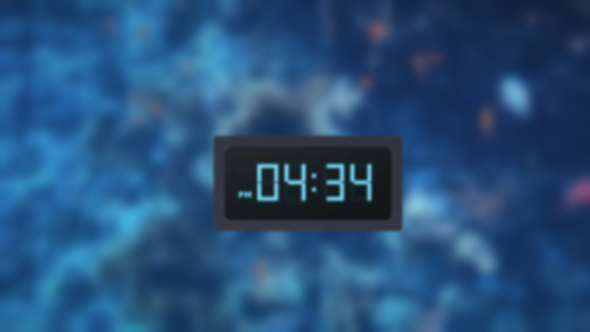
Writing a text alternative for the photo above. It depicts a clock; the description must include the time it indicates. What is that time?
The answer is 4:34
